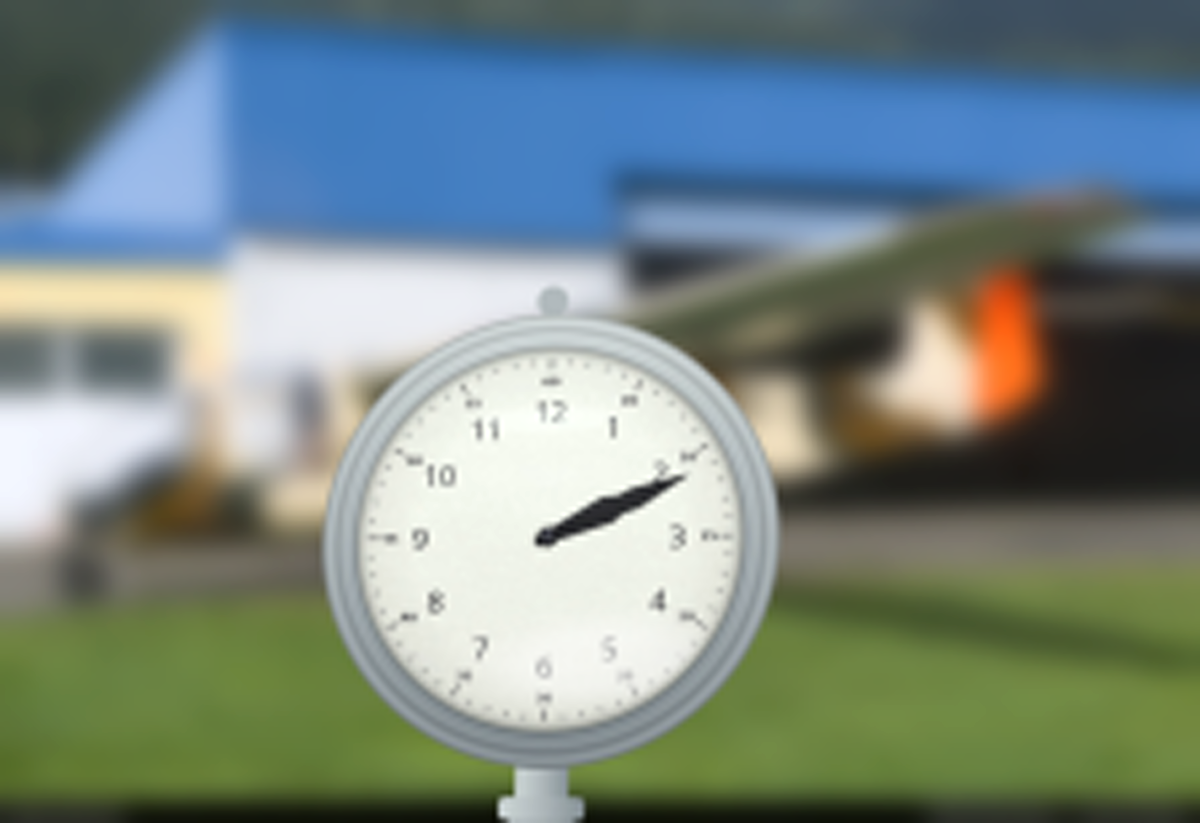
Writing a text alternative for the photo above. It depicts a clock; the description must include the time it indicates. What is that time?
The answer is 2:11
